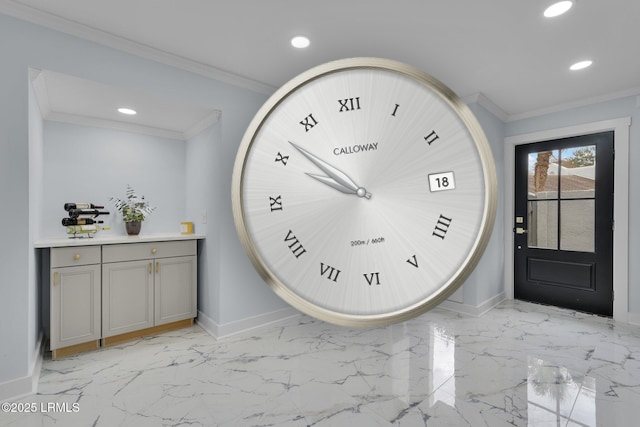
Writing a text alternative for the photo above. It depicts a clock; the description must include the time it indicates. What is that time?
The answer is 9:52
